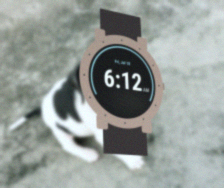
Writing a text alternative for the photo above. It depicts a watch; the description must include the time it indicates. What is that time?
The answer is 6:12
